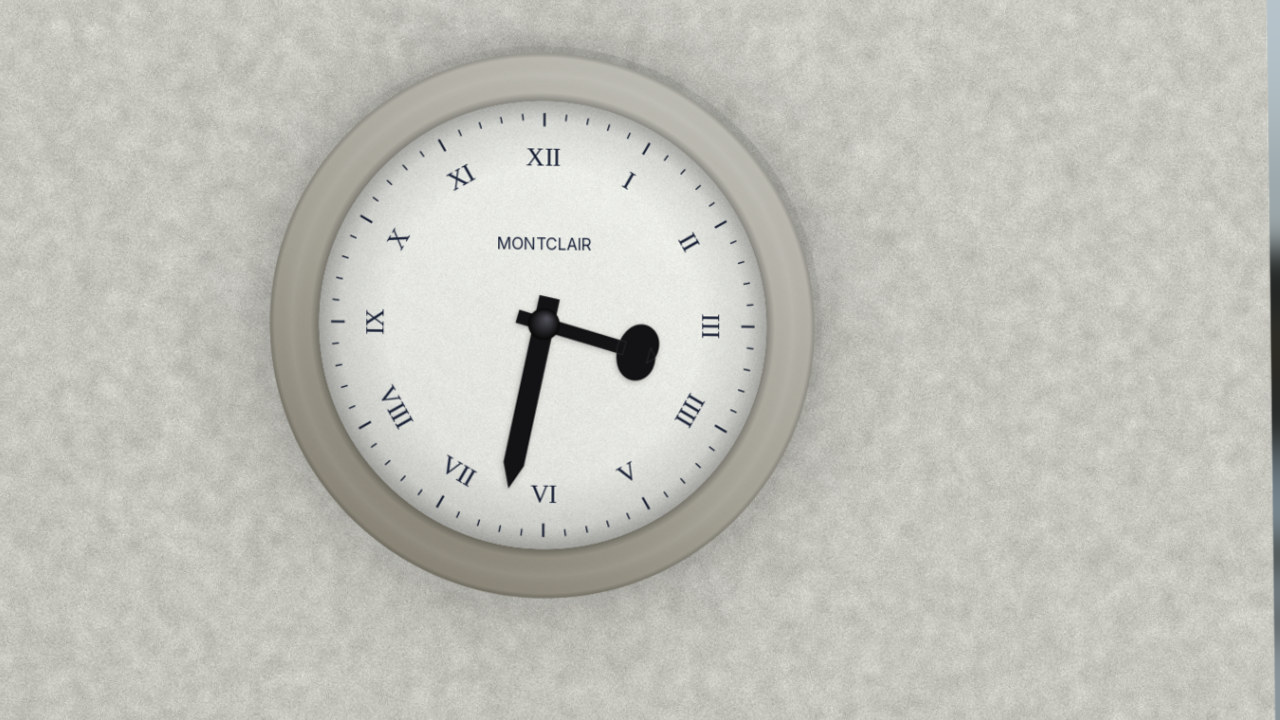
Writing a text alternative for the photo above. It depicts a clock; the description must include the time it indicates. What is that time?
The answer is 3:32
